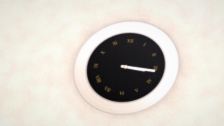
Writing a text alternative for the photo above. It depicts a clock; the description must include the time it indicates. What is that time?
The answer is 3:16
